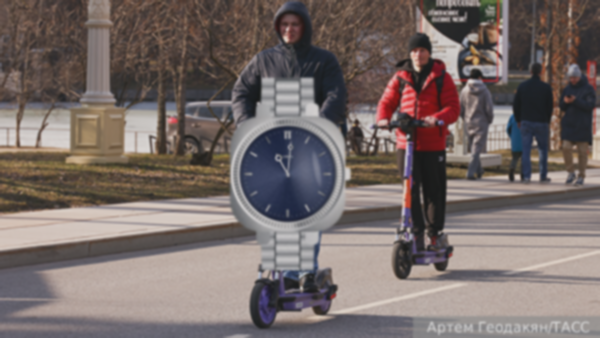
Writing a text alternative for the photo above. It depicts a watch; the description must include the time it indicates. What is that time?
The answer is 11:01
